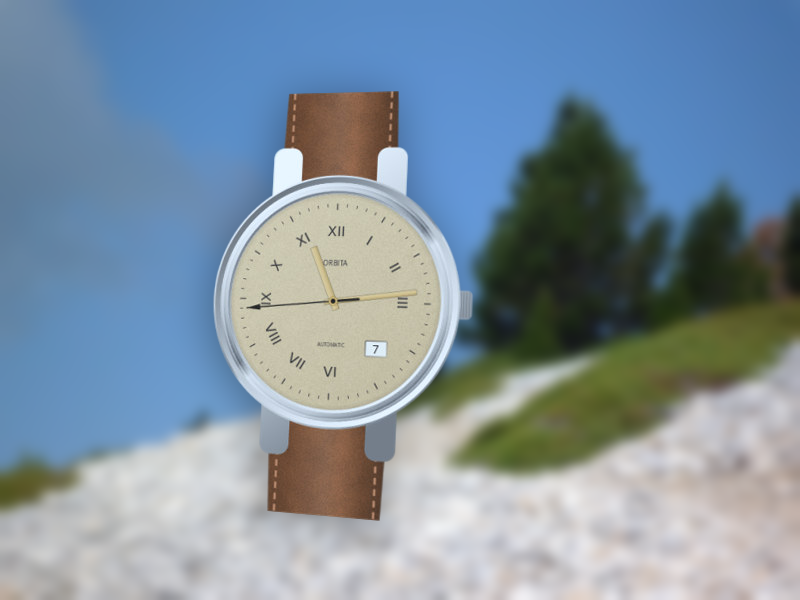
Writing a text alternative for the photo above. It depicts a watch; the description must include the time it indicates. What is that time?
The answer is 11:13:44
